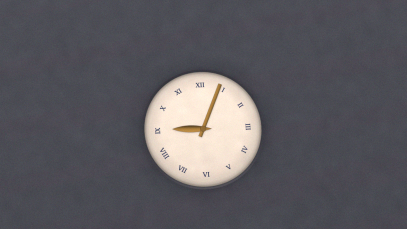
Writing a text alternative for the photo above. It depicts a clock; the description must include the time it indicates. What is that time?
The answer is 9:04
